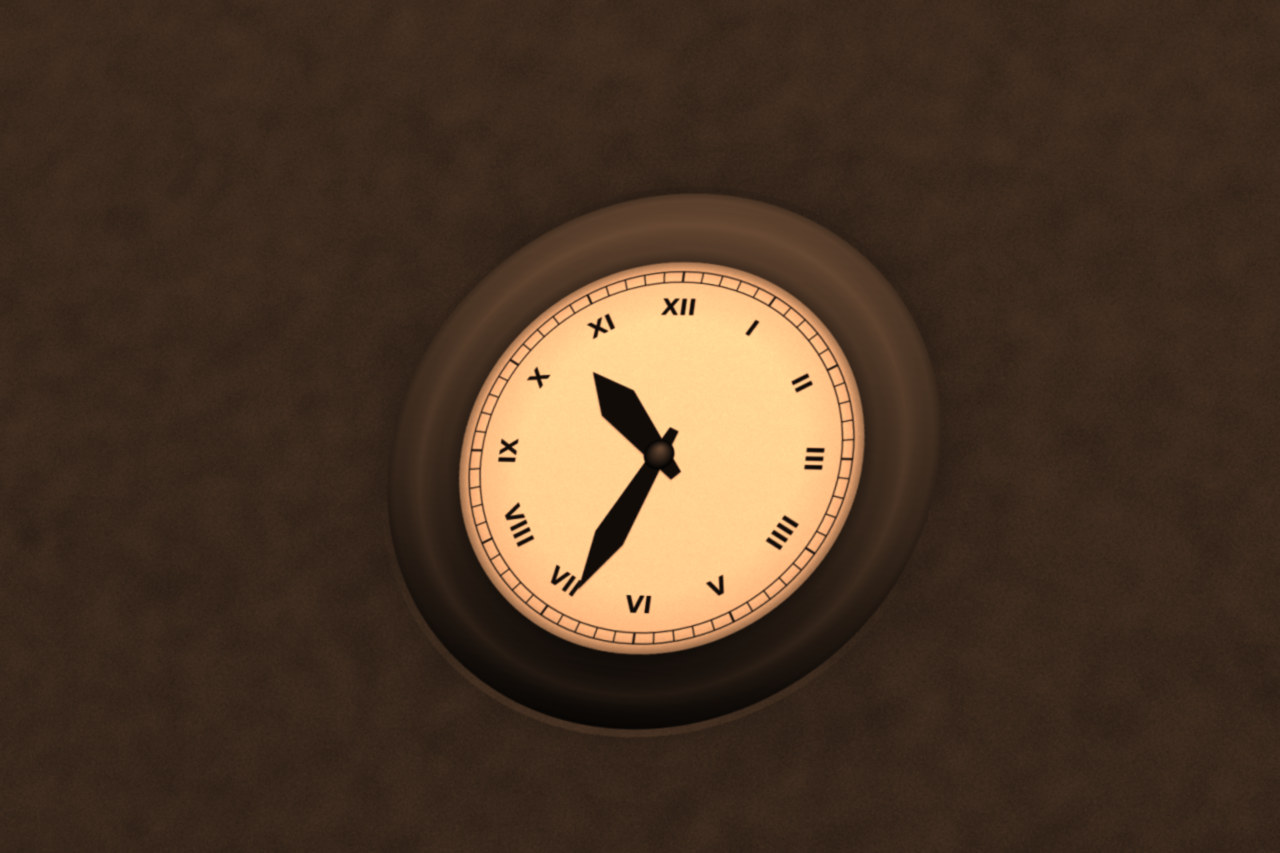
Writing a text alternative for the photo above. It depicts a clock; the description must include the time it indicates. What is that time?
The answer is 10:34
